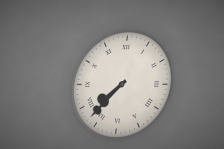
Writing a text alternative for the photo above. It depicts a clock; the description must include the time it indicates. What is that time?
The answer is 7:37
